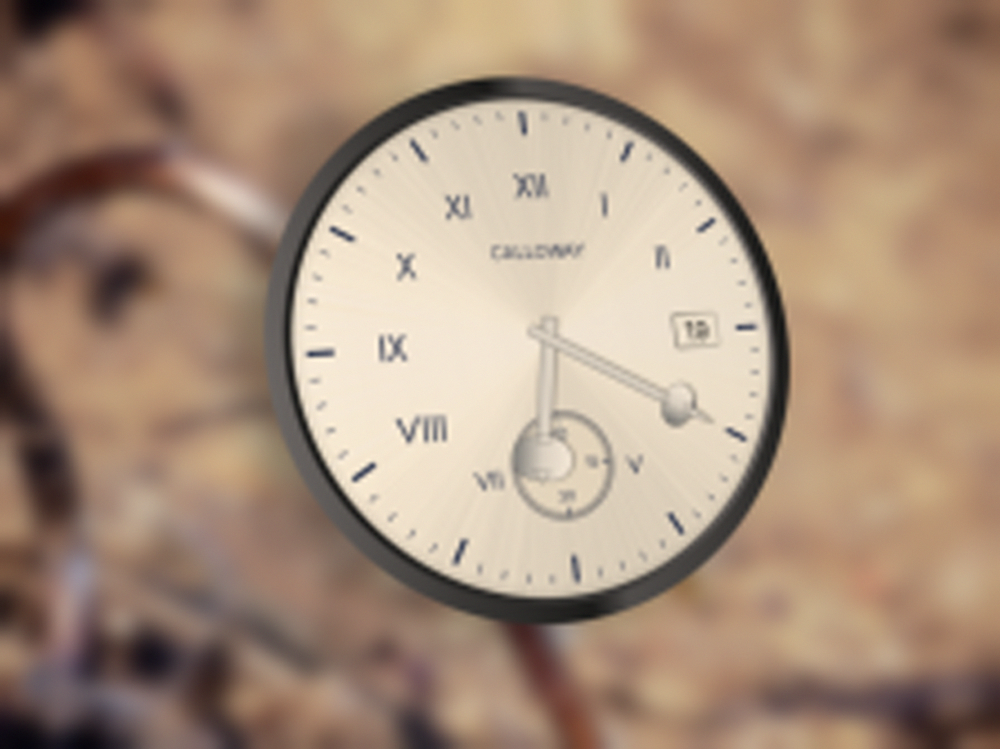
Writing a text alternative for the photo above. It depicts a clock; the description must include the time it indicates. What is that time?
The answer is 6:20
